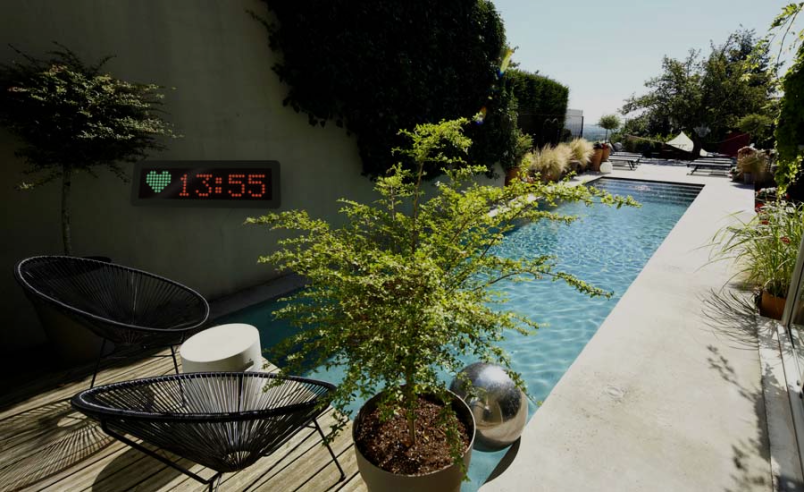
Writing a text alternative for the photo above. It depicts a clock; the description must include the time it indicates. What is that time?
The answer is 13:55
